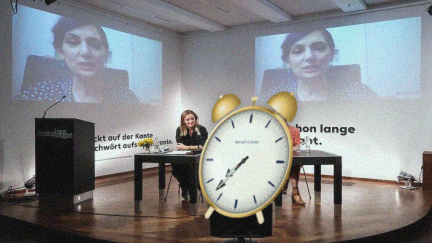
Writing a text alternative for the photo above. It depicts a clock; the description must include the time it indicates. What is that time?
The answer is 7:37
